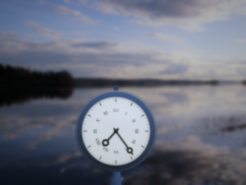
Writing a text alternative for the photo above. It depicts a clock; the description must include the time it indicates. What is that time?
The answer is 7:24
